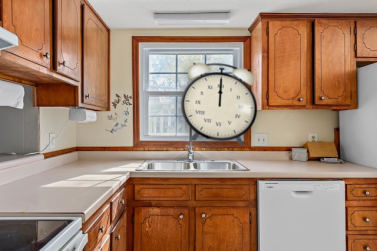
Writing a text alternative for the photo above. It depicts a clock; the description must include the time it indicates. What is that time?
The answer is 12:00
